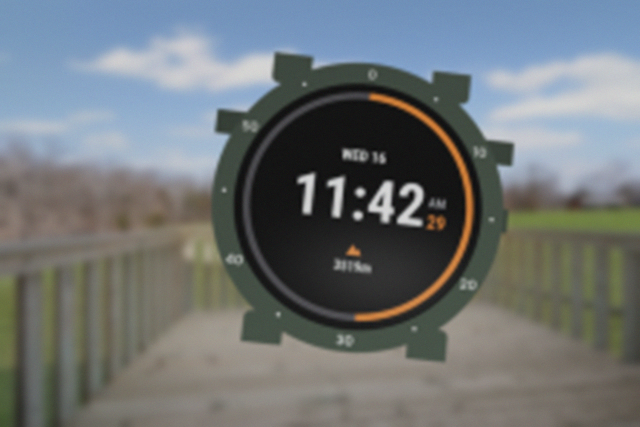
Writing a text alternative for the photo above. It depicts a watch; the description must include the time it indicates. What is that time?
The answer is 11:42
